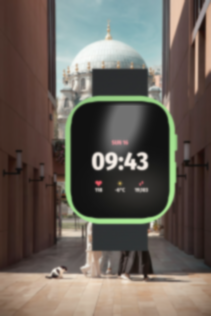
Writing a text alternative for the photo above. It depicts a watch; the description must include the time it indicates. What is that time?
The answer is 9:43
